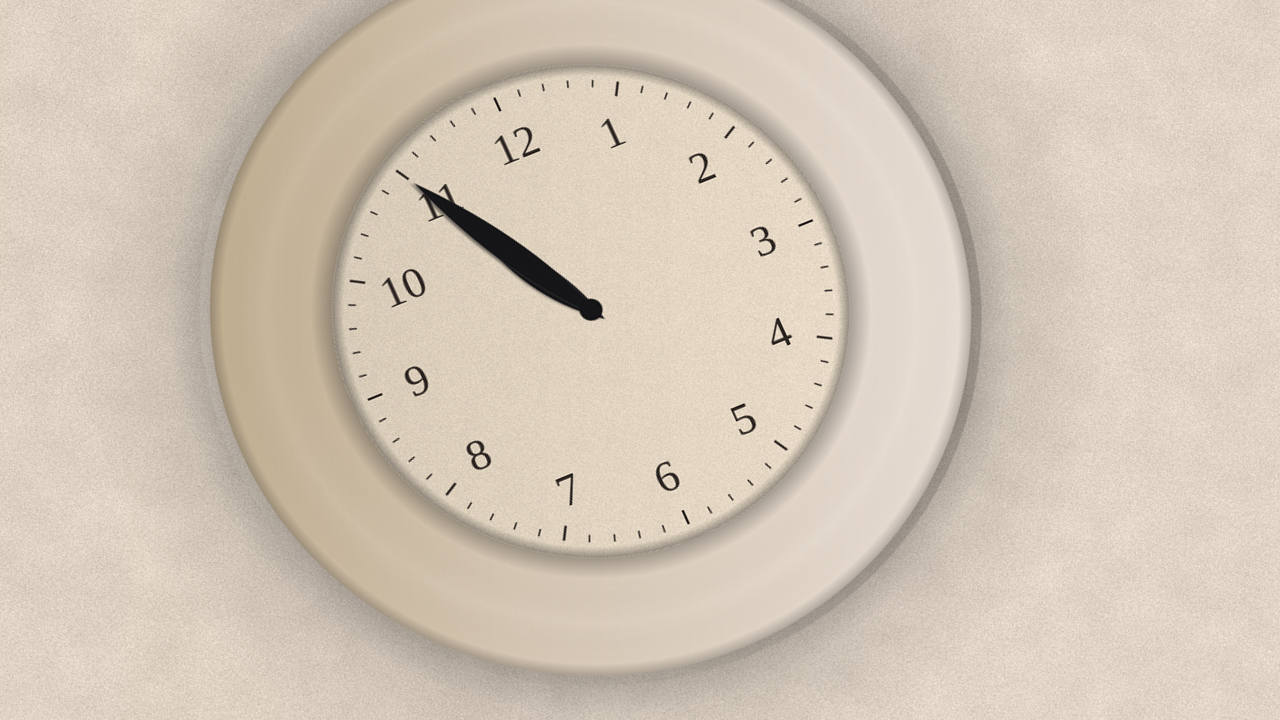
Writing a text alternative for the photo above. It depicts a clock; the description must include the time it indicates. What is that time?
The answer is 10:55
